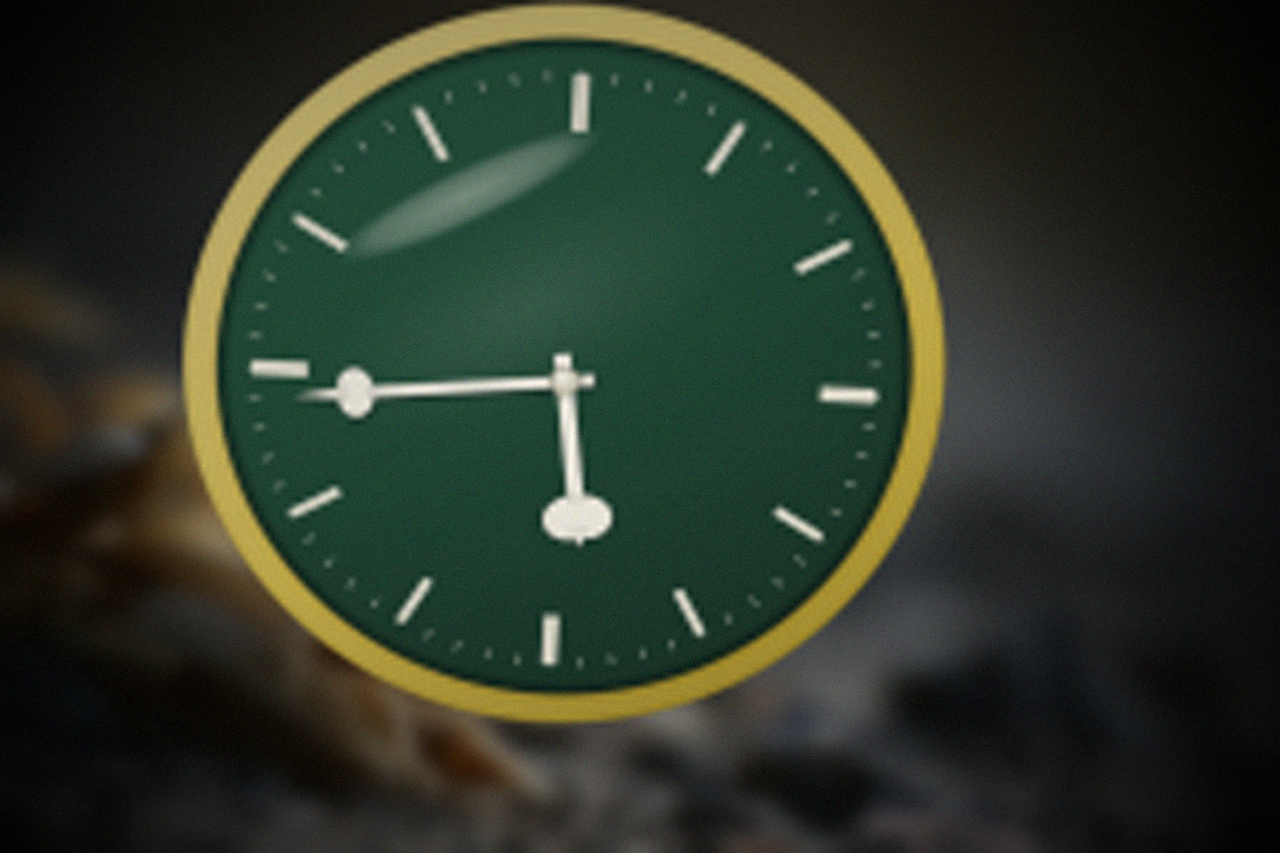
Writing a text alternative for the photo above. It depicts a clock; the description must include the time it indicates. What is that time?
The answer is 5:44
